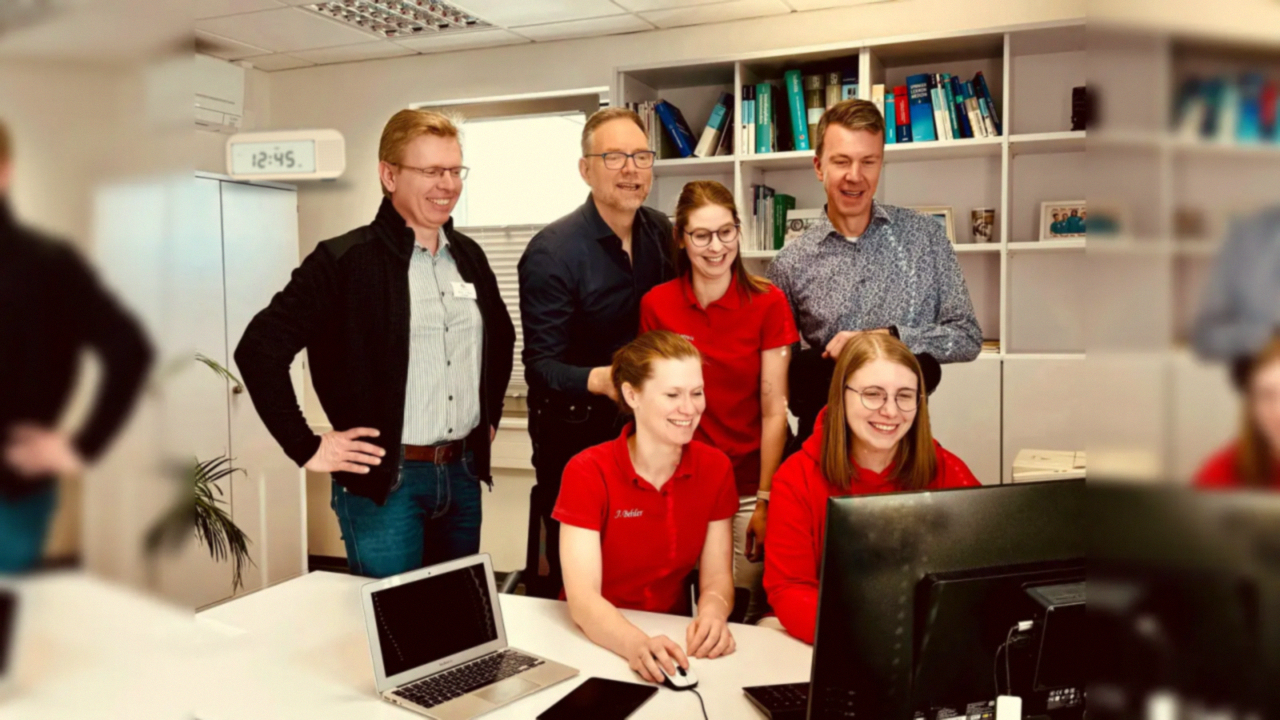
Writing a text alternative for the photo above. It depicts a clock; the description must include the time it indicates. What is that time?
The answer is 12:45
